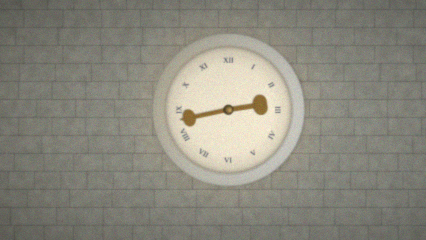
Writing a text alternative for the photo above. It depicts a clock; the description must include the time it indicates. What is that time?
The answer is 2:43
